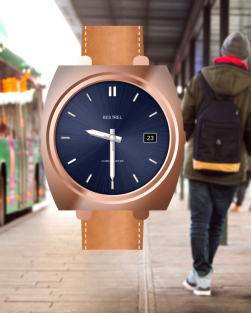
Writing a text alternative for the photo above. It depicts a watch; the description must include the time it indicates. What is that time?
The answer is 9:30
